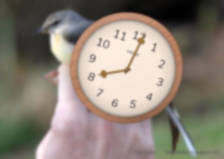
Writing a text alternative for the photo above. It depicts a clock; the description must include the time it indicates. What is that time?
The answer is 8:01
